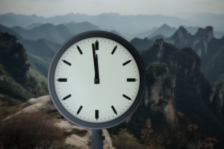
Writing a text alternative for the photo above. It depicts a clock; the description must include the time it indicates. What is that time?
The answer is 11:59
